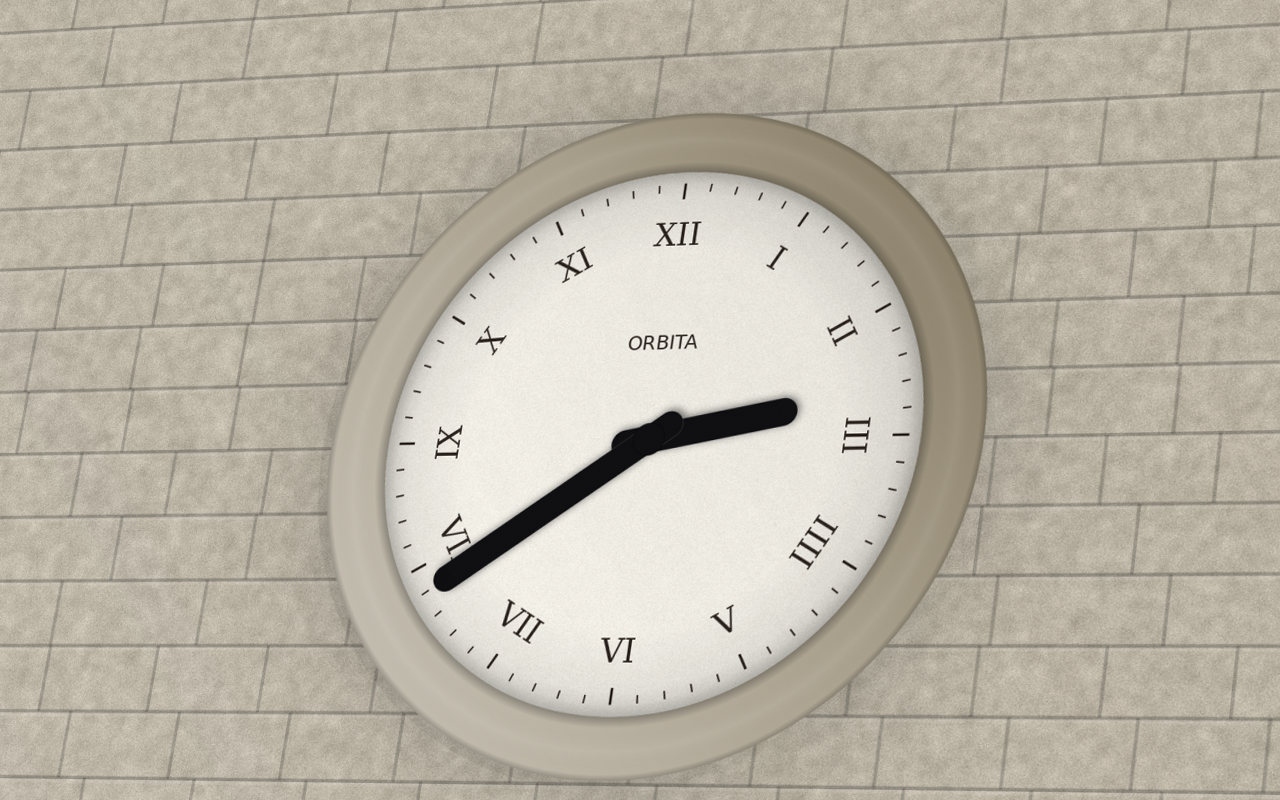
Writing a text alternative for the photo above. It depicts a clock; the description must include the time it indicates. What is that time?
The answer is 2:39
